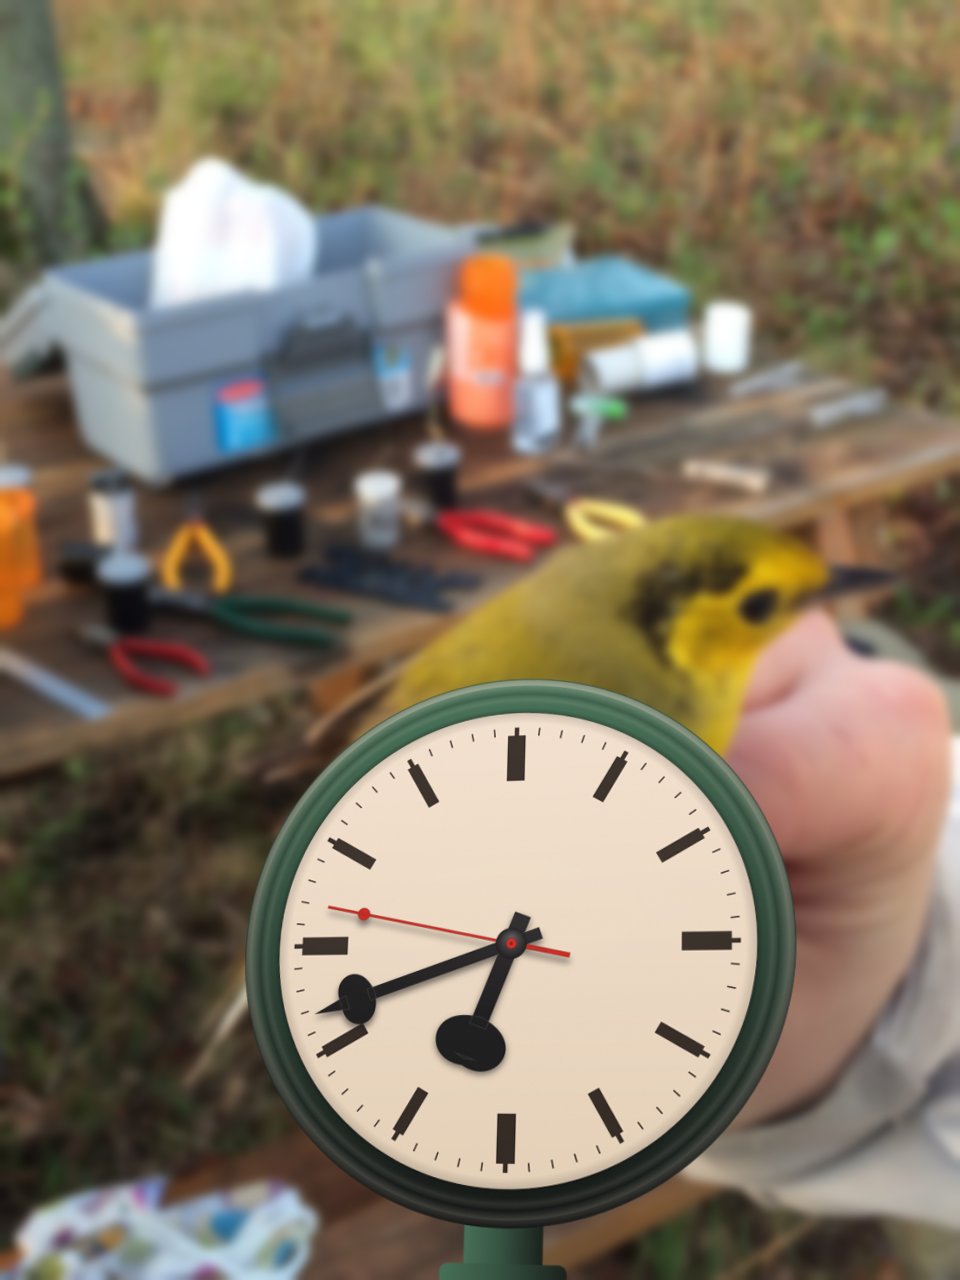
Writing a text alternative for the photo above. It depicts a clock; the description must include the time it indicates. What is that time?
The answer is 6:41:47
